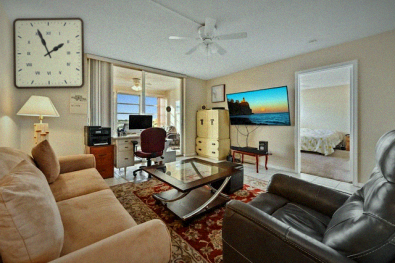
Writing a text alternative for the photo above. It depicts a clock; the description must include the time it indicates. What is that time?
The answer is 1:56
